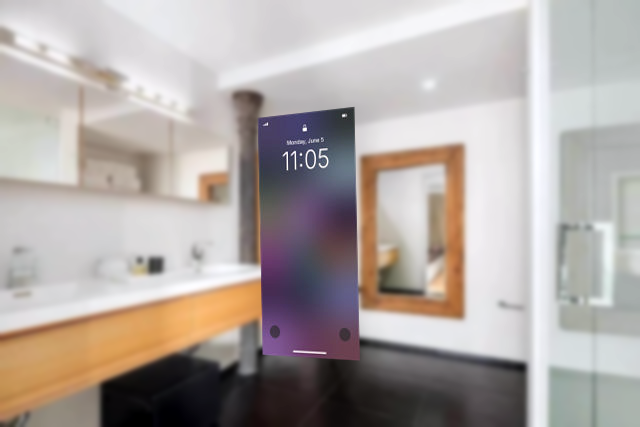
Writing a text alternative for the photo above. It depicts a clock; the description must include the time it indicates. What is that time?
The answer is 11:05
